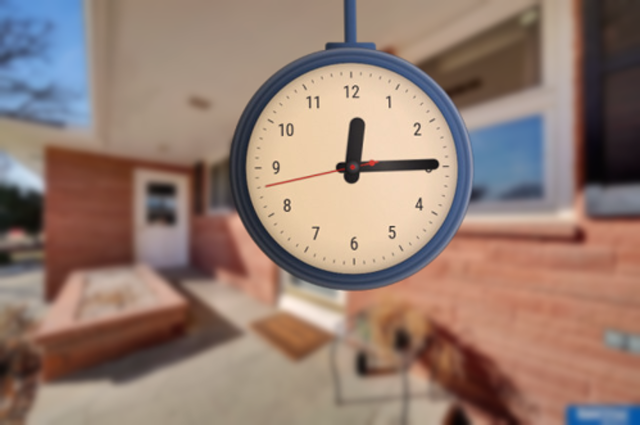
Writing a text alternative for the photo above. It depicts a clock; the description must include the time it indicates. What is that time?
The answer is 12:14:43
